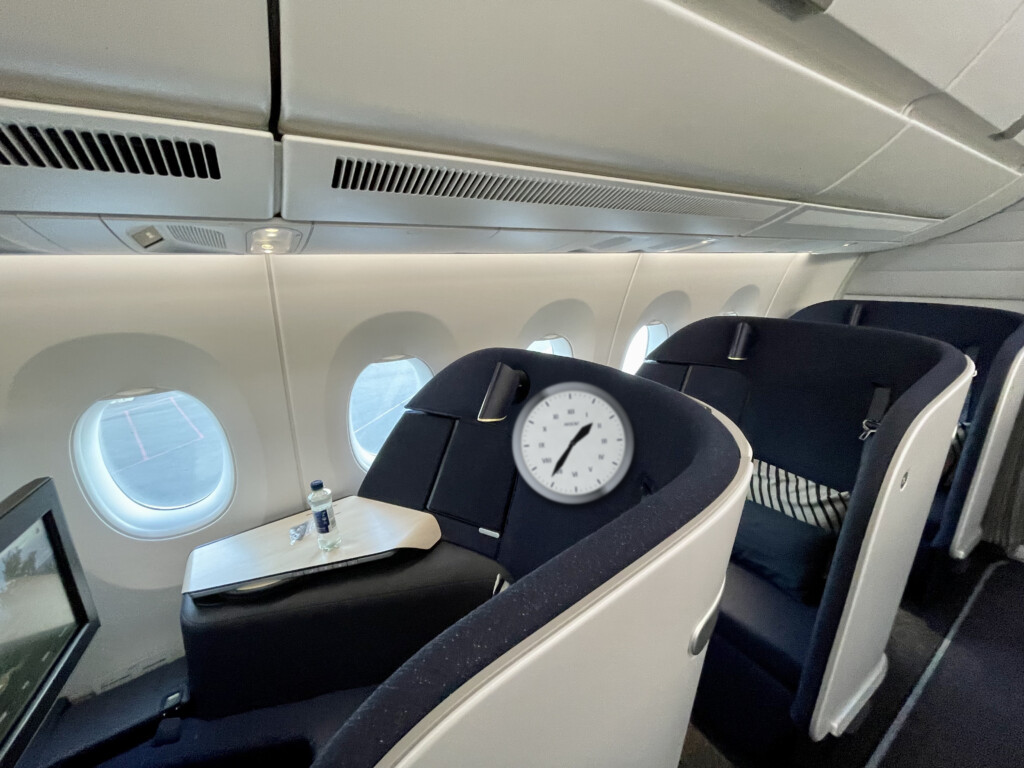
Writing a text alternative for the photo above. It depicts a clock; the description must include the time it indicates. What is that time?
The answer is 1:36
